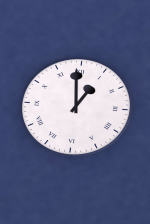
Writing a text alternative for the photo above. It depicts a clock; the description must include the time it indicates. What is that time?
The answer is 12:59
